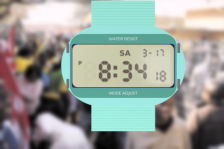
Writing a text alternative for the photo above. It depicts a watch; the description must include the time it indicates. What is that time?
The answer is 8:34:18
